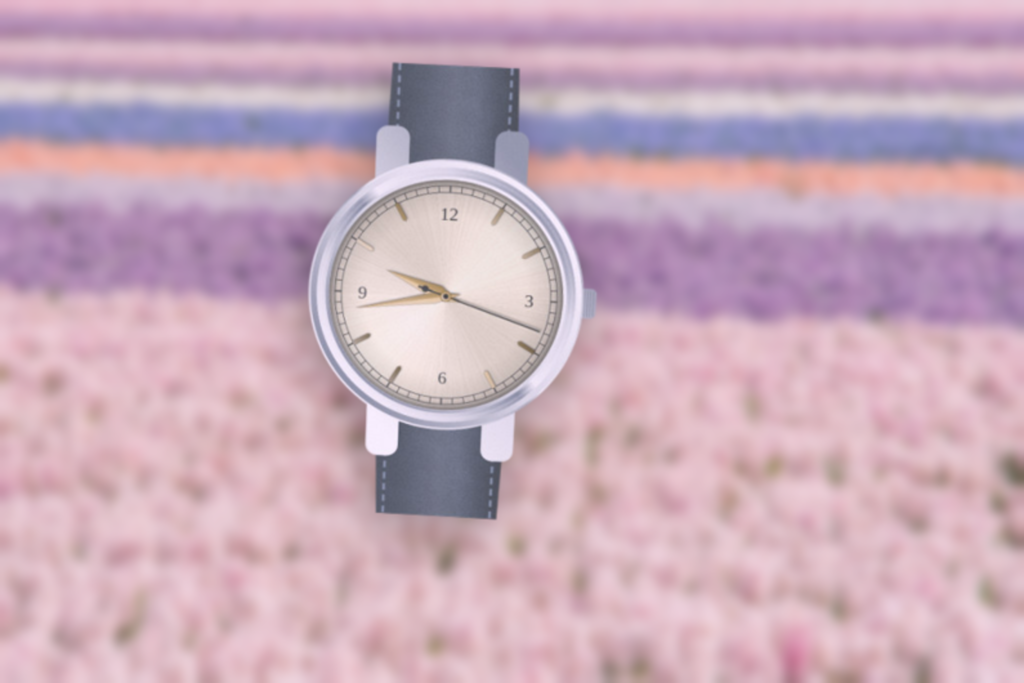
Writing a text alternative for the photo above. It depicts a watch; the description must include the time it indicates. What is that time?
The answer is 9:43:18
